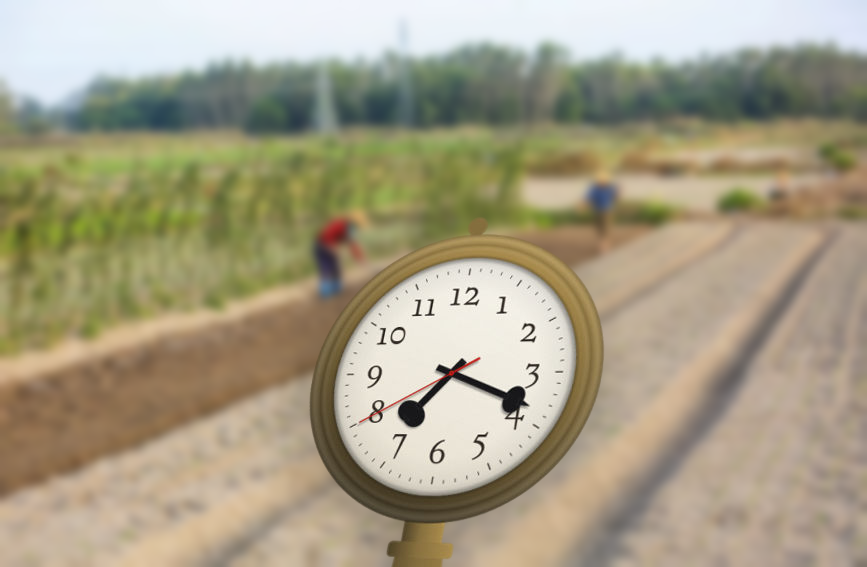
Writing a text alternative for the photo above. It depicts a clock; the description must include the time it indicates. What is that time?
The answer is 7:18:40
